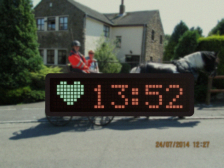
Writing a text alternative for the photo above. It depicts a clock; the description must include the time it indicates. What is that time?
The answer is 13:52
